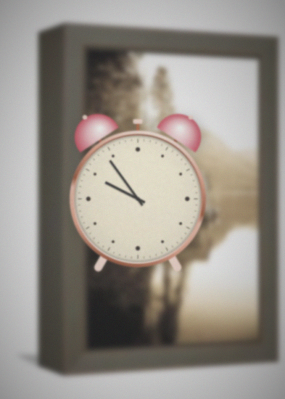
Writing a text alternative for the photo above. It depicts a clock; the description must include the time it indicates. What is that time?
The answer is 9:54
